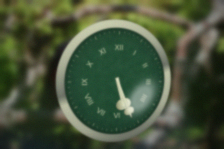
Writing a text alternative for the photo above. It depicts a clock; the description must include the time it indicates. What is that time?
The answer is 5:26
